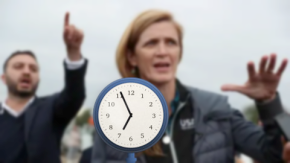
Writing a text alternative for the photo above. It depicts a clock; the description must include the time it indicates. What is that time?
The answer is 6:56
